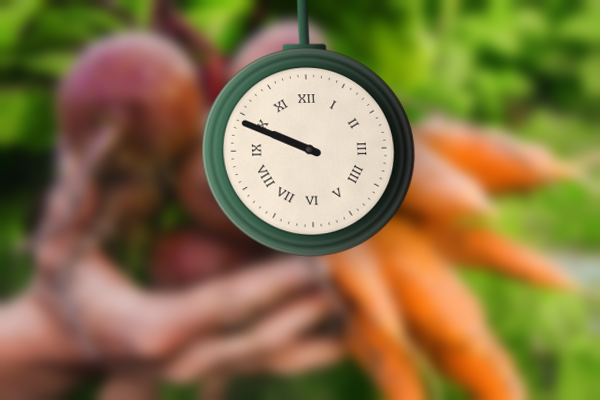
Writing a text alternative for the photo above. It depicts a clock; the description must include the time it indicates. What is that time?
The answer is 9:49
